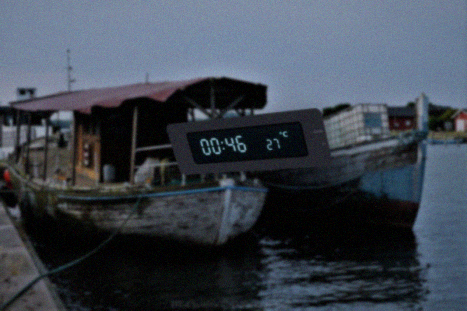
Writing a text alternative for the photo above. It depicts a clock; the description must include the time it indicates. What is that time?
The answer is 0:46
